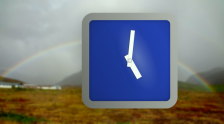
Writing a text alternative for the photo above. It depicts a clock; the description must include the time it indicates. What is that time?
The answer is 5:01
